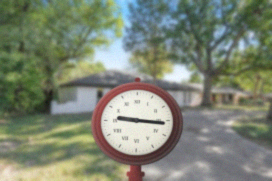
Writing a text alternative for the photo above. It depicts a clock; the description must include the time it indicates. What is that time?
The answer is 9:16
